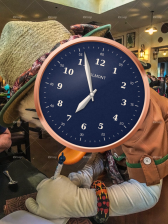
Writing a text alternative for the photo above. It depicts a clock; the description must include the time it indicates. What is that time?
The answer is 6:56
